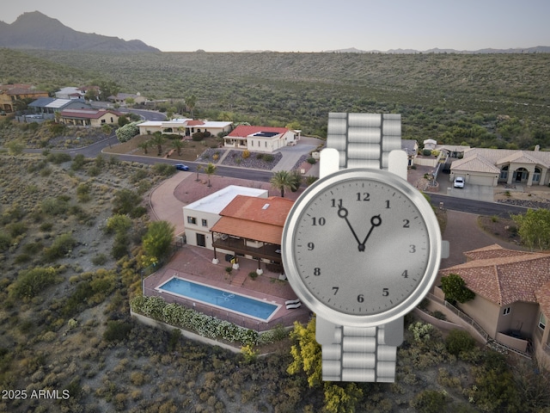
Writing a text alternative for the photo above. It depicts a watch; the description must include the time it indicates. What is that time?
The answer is 12:55
